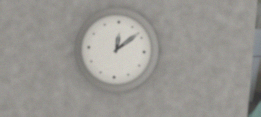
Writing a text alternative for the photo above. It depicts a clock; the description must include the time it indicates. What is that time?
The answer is 12:08
